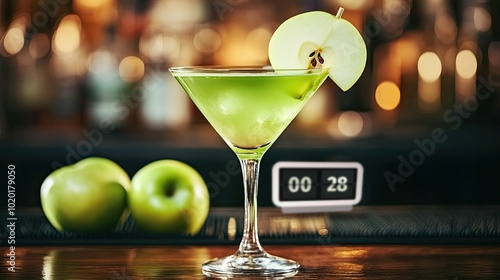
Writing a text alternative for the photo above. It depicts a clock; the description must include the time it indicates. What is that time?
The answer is 0:28
